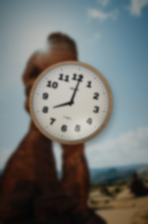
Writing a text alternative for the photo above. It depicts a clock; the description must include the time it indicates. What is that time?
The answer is 8:01
